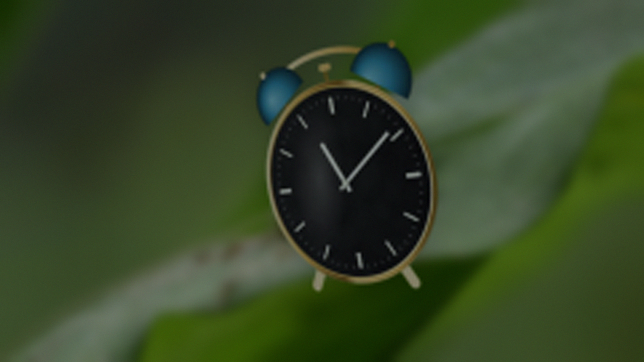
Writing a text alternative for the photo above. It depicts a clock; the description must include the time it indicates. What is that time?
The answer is 11:09
